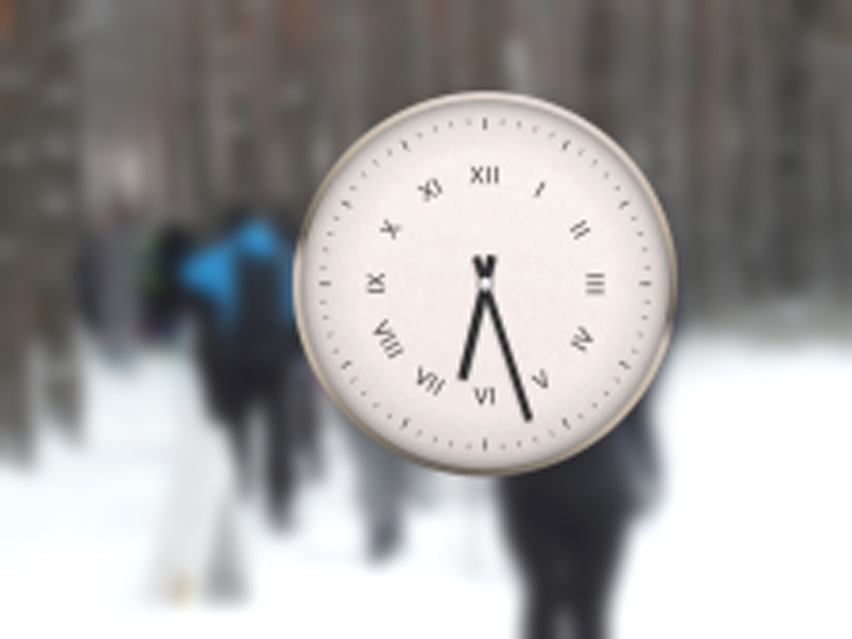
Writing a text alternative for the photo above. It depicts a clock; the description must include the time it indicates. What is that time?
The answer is 6:27
